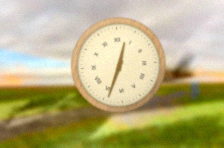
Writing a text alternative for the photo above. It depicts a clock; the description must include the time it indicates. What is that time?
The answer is 12:34
